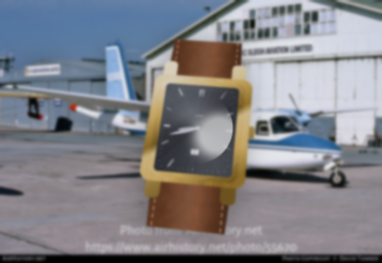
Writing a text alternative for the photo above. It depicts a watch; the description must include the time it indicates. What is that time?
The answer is 8:42
